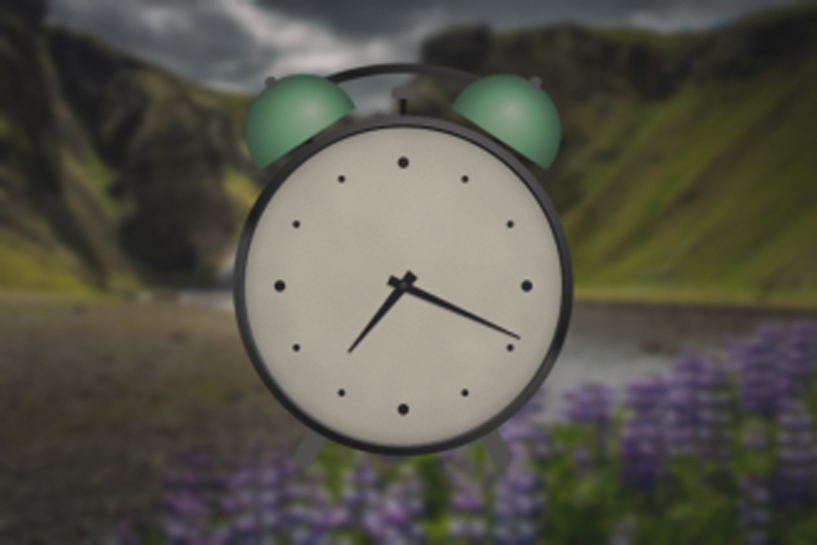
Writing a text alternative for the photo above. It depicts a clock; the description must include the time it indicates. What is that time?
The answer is 7:19
